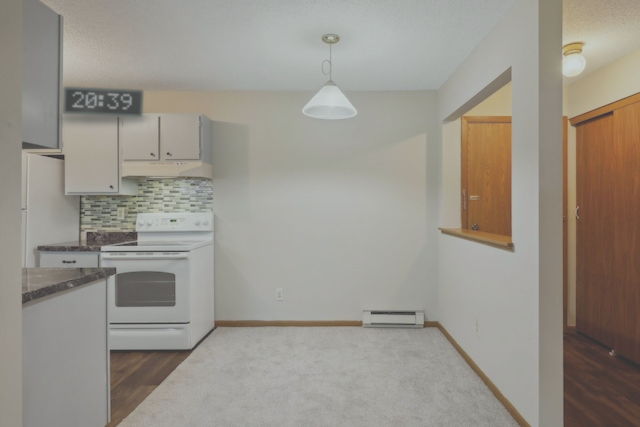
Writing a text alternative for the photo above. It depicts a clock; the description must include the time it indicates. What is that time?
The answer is 20:39
